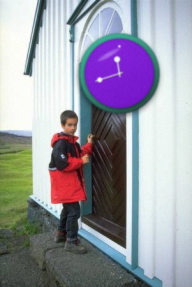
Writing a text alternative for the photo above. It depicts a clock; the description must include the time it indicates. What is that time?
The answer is 11:42
